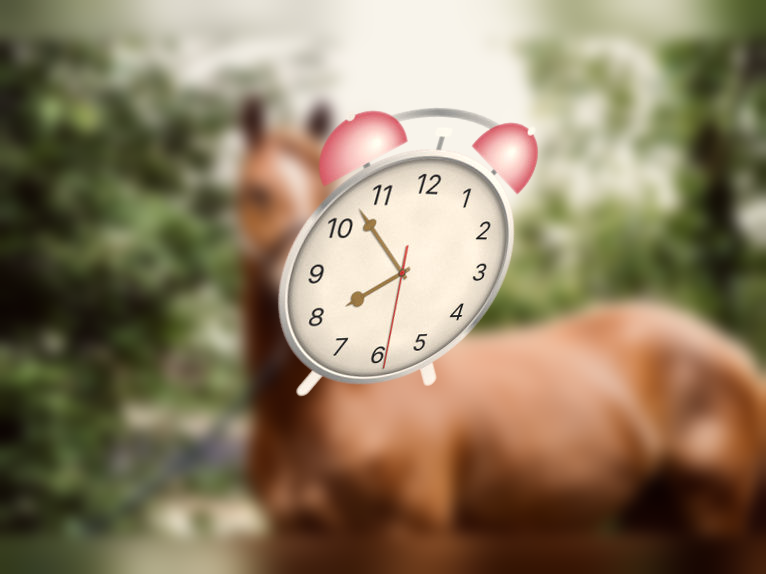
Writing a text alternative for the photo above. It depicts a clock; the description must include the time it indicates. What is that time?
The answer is 7:52:29
